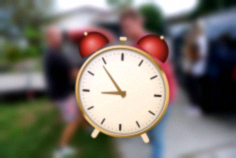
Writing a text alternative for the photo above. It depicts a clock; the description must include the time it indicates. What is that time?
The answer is 8:54
